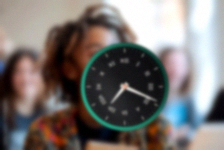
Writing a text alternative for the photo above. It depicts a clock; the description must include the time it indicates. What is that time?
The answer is 7:19
